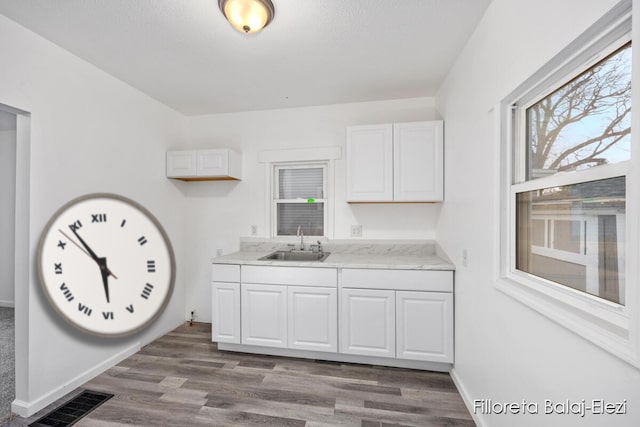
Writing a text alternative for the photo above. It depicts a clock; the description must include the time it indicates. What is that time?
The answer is 5:53:52
